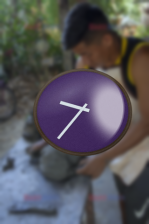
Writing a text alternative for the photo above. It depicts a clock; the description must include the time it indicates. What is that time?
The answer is 9:36
